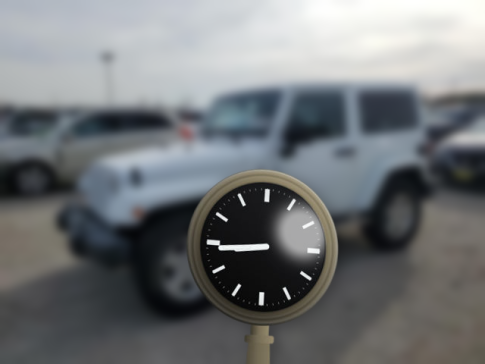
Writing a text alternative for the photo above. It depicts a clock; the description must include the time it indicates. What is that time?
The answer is 8:44
